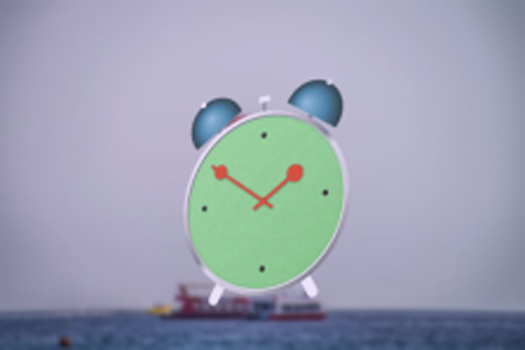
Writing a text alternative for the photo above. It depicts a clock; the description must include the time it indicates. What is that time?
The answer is 1:51
